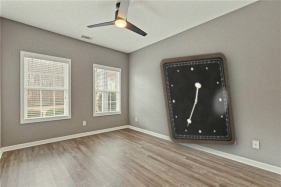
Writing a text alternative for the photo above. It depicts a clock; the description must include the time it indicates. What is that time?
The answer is 12:35
